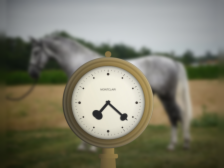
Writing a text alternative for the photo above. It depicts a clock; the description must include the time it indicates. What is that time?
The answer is 7:22
